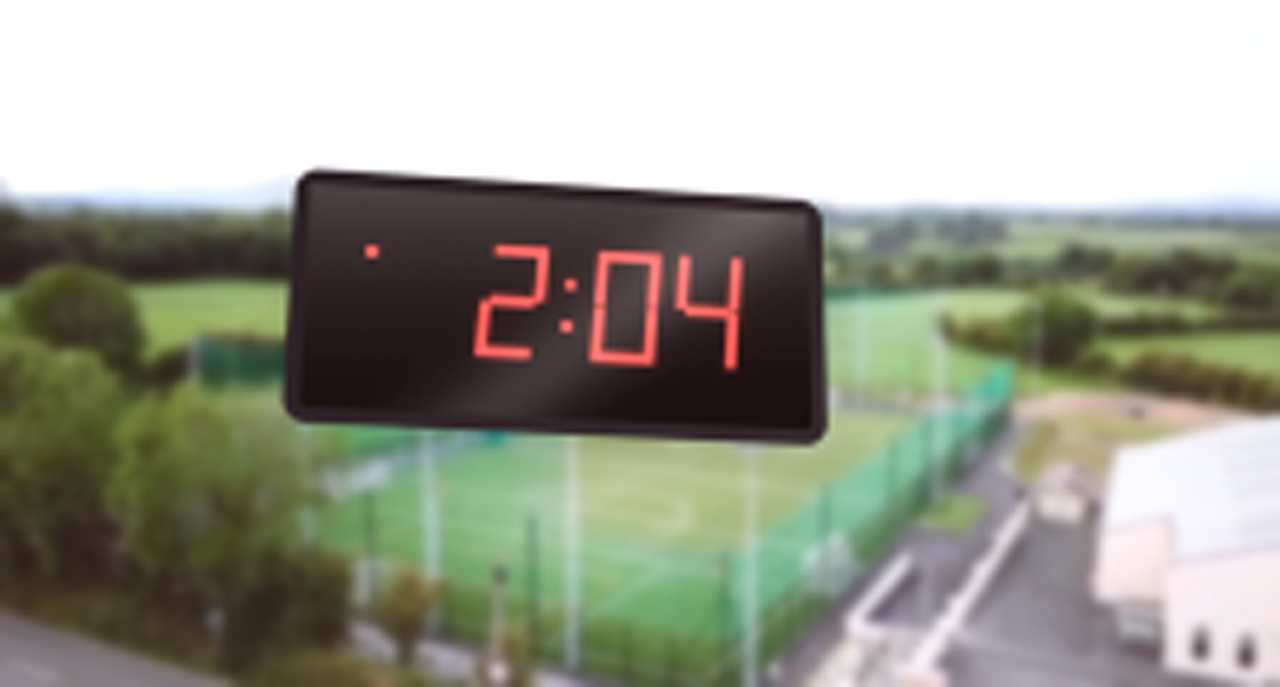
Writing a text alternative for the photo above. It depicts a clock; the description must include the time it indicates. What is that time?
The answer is 2:04
